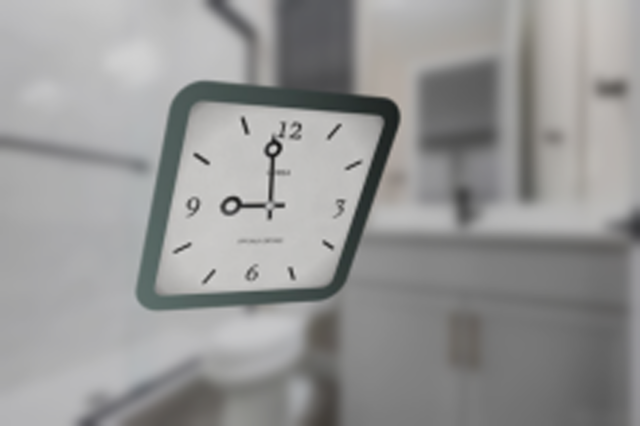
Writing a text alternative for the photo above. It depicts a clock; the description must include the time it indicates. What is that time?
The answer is 8:58
